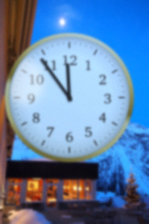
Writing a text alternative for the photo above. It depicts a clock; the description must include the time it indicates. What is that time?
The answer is 11:54
